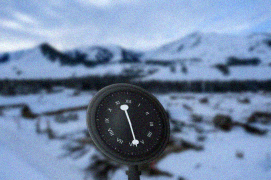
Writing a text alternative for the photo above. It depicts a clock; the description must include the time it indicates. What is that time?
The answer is 11:28
